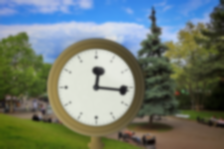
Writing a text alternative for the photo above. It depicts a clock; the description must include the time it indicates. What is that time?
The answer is 12:16
